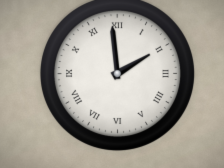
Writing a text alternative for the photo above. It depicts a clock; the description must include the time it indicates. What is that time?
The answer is 1:59
